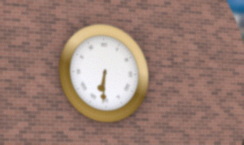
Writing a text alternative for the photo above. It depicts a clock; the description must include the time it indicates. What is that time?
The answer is 6:31
